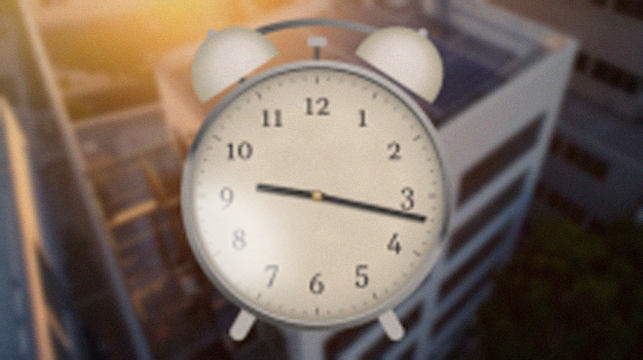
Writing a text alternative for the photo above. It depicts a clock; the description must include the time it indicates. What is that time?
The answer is 9:17
